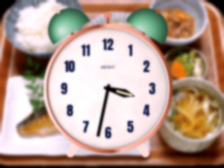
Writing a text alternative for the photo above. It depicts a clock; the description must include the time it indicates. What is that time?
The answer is 3:32
